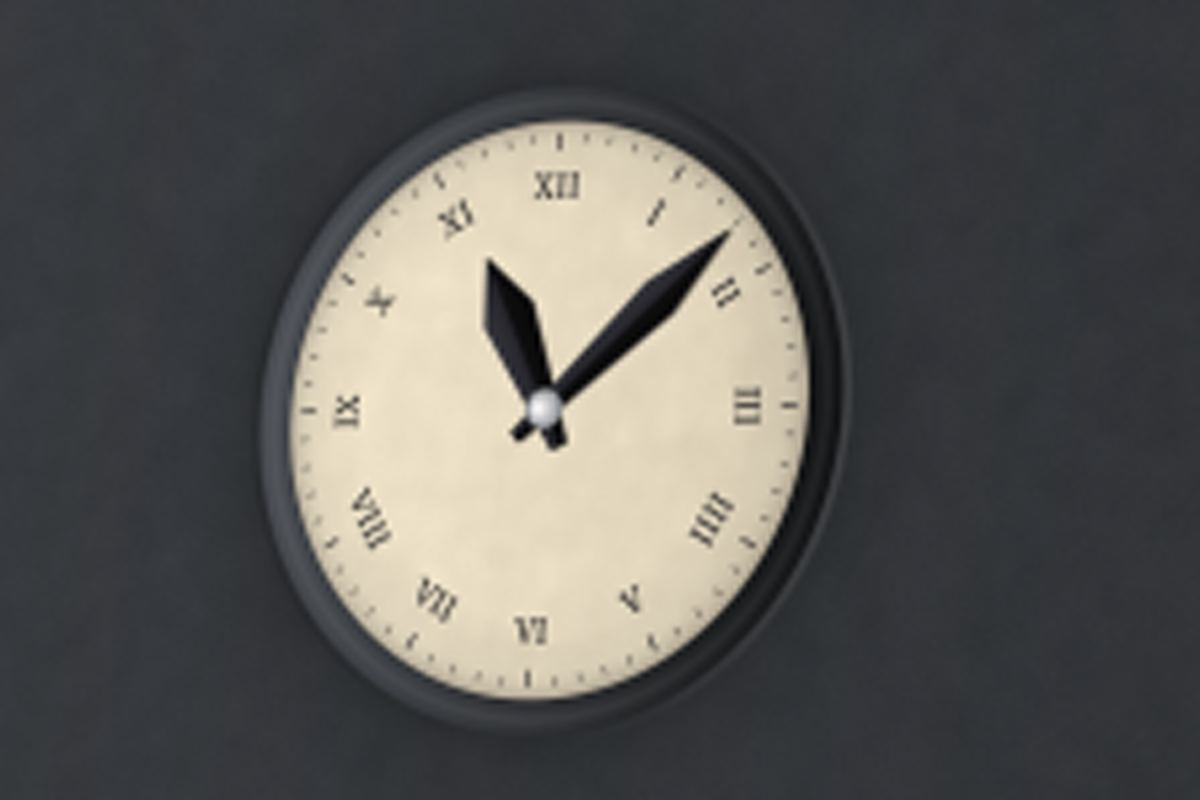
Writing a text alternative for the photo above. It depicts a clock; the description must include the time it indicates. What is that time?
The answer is 11:08
